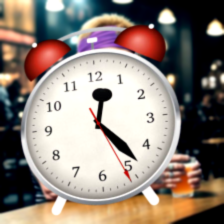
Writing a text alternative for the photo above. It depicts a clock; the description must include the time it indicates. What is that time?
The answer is 12:23:26
